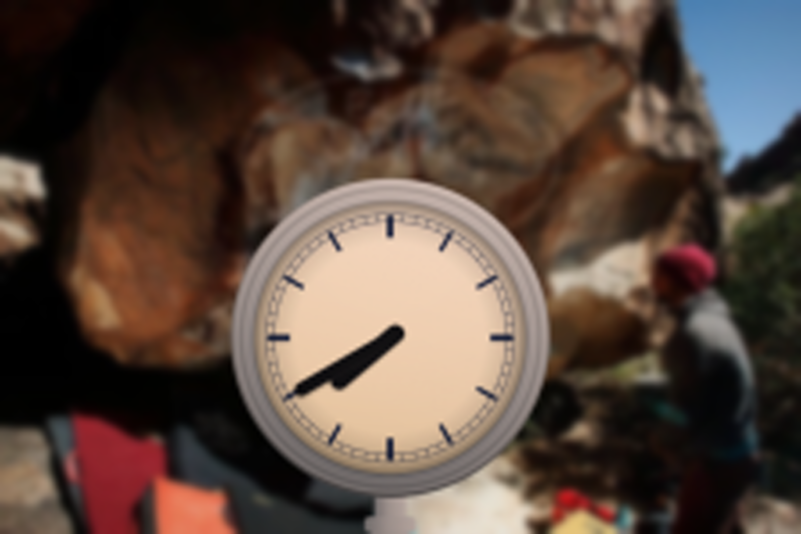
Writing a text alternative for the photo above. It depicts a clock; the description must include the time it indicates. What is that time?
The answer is 7:40
